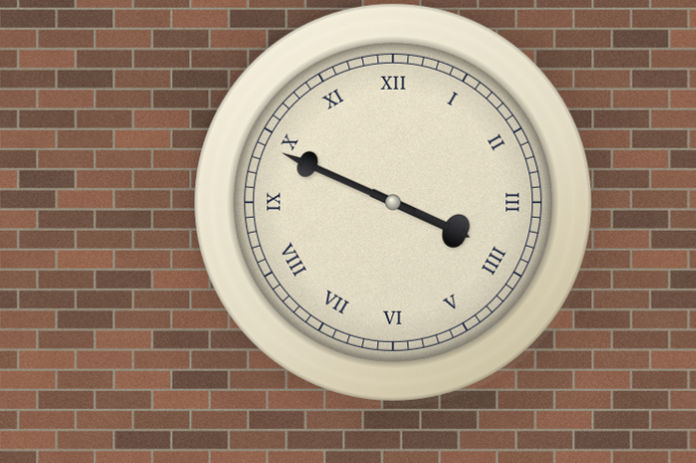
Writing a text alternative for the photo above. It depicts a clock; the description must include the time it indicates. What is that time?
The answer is 3:49
